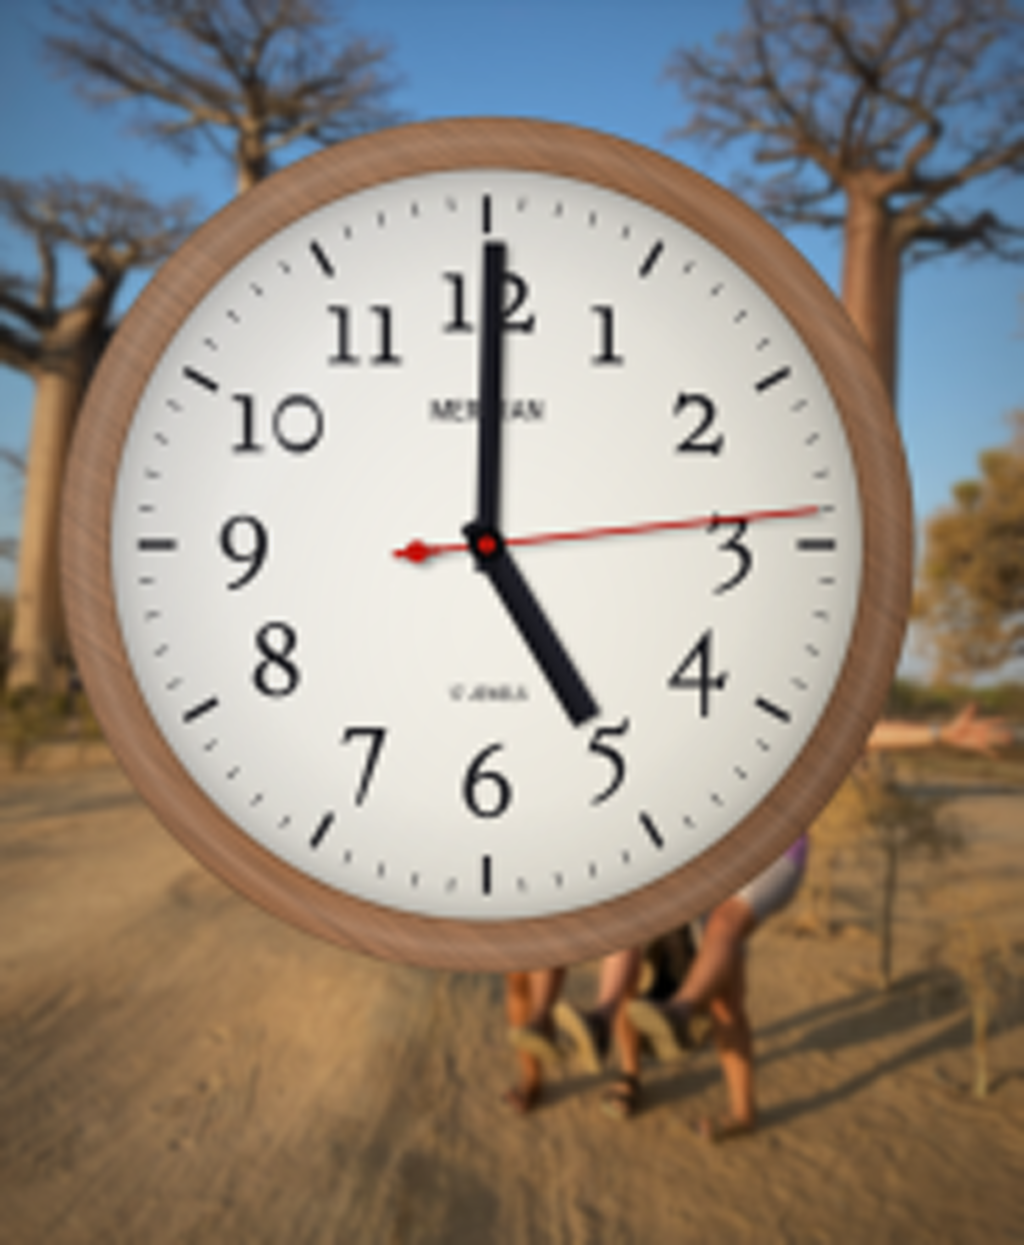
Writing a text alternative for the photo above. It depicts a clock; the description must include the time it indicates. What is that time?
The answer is 5:00:14
